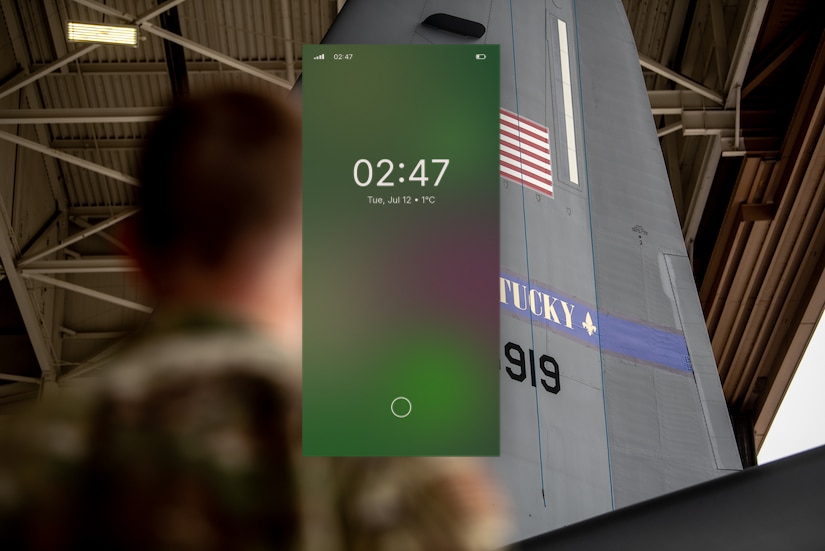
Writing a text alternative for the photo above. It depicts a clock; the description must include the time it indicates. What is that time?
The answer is 2:47
